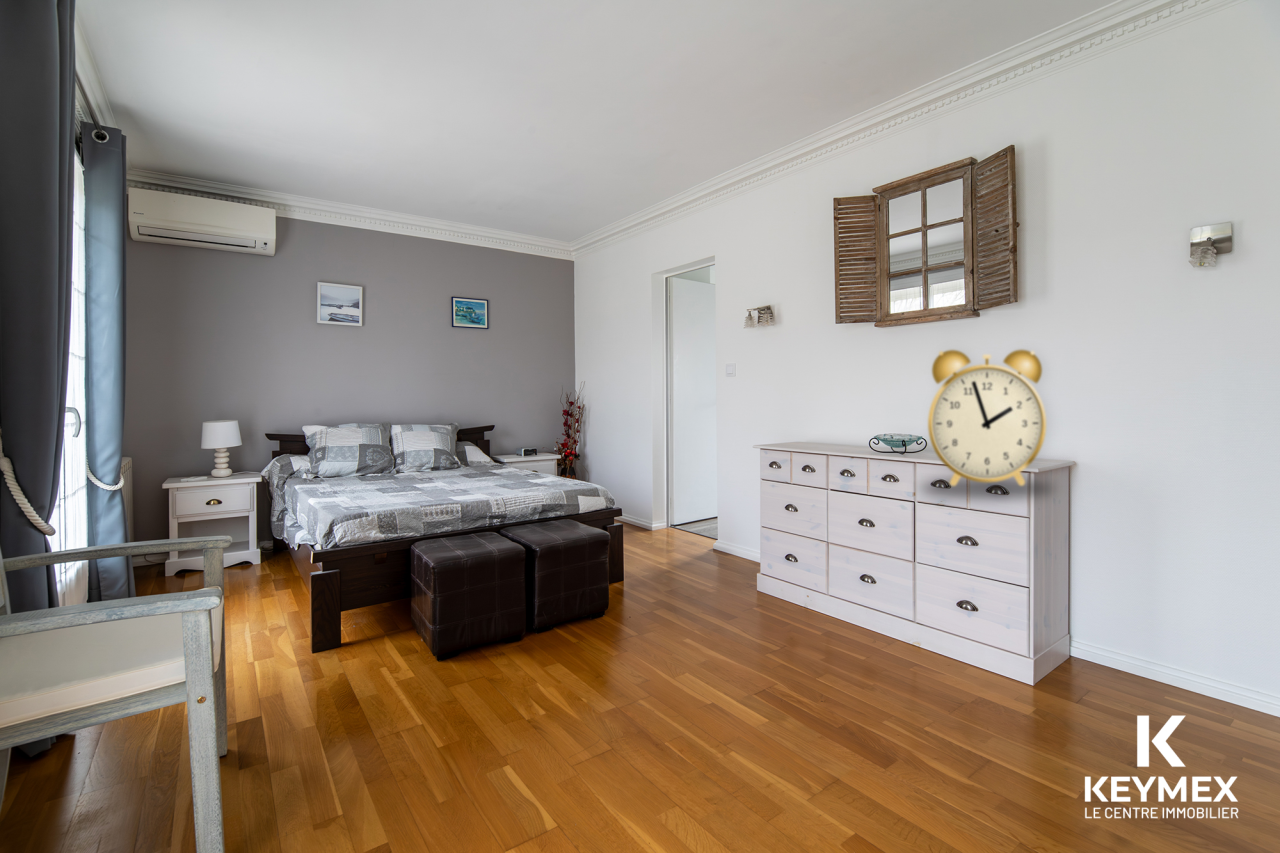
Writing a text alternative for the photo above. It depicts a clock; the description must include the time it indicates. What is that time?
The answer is 1:57
